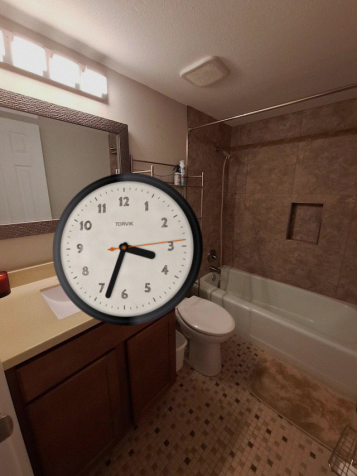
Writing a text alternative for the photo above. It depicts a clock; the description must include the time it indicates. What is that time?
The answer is 3:33:14
